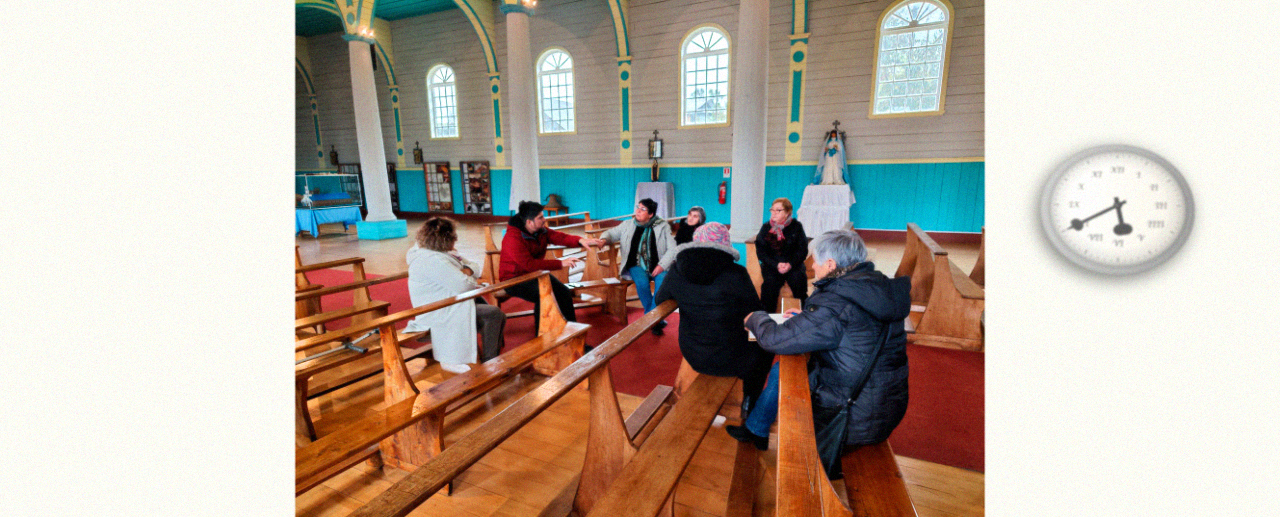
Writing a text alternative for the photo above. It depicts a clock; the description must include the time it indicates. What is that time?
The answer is 5:40
